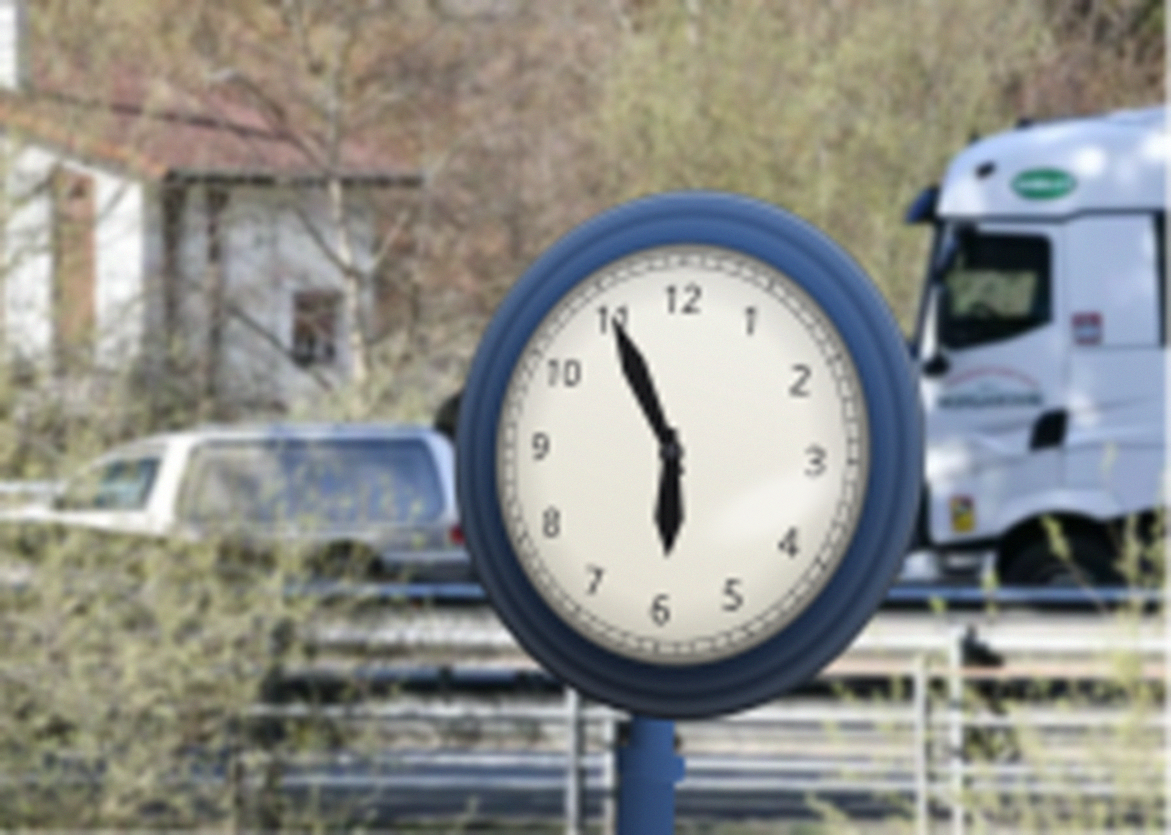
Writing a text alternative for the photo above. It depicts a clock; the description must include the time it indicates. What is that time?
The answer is 5:55
